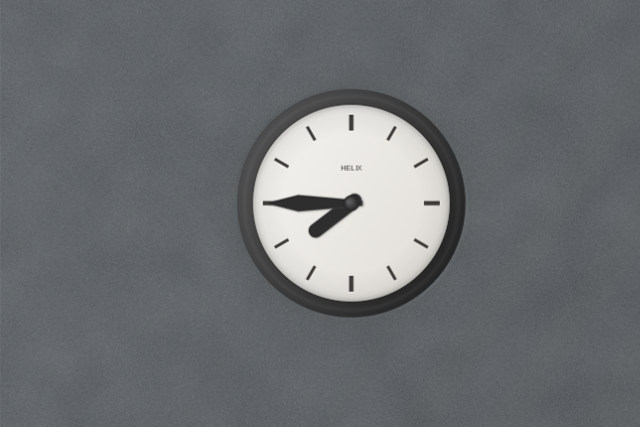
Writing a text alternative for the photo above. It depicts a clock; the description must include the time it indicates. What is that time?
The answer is 7:45
